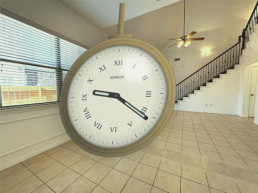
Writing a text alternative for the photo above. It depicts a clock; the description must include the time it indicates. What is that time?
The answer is 9:21
